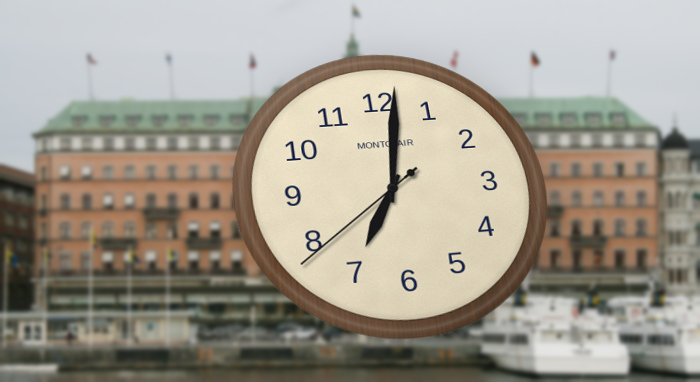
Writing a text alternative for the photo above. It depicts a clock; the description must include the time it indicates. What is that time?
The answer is 7:01:39
